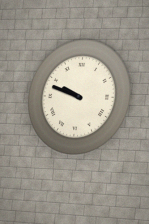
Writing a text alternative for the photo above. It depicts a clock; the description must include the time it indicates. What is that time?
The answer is 9:48
